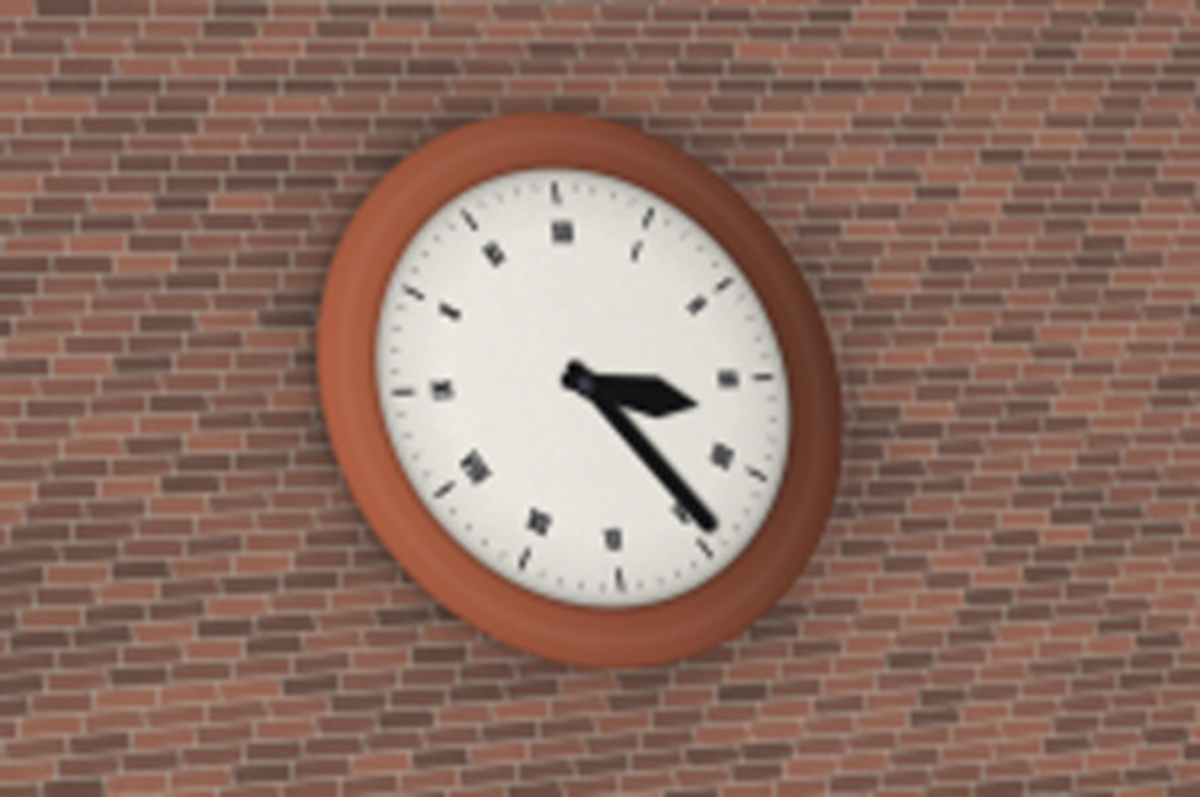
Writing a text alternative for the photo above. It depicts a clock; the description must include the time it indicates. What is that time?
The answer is 3:24
